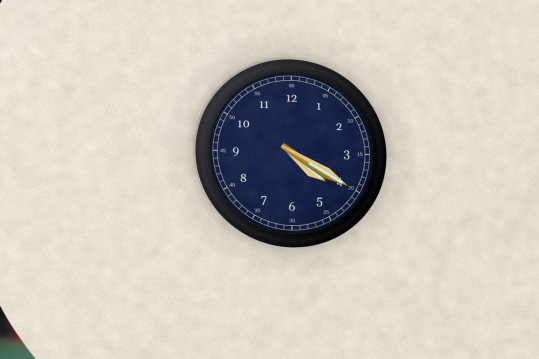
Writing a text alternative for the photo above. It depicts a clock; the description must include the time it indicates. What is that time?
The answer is 4:20
